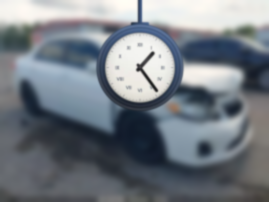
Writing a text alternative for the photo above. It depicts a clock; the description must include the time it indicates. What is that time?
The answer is 1:24
